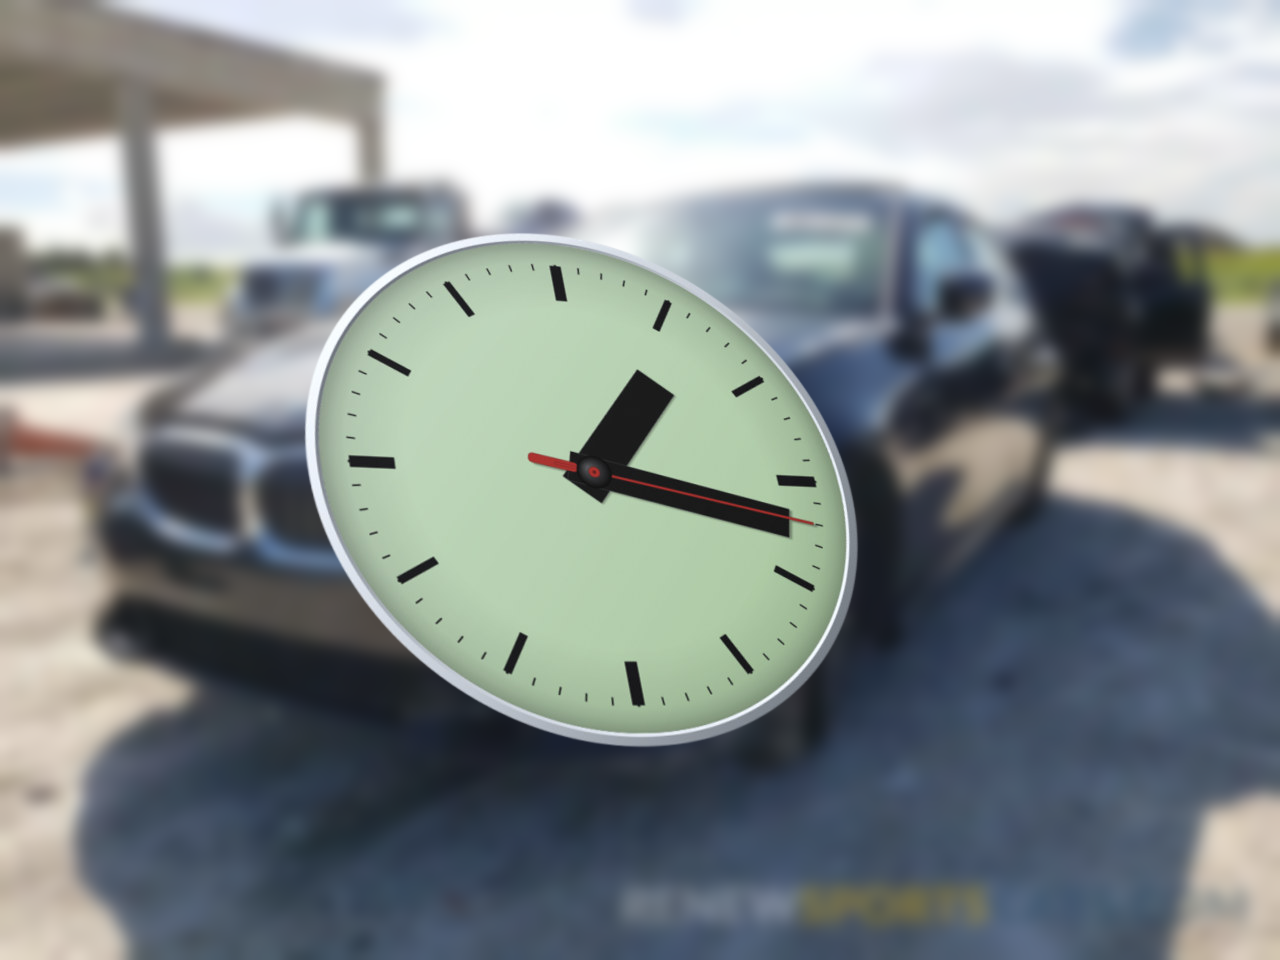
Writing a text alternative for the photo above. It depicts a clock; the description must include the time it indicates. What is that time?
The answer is 1:17:17
